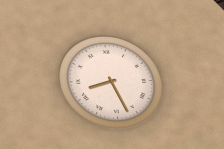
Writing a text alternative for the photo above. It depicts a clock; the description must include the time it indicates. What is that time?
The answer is 8:27
